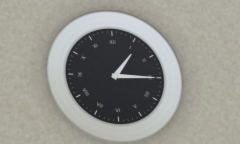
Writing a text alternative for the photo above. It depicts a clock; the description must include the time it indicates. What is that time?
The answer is 1:15
